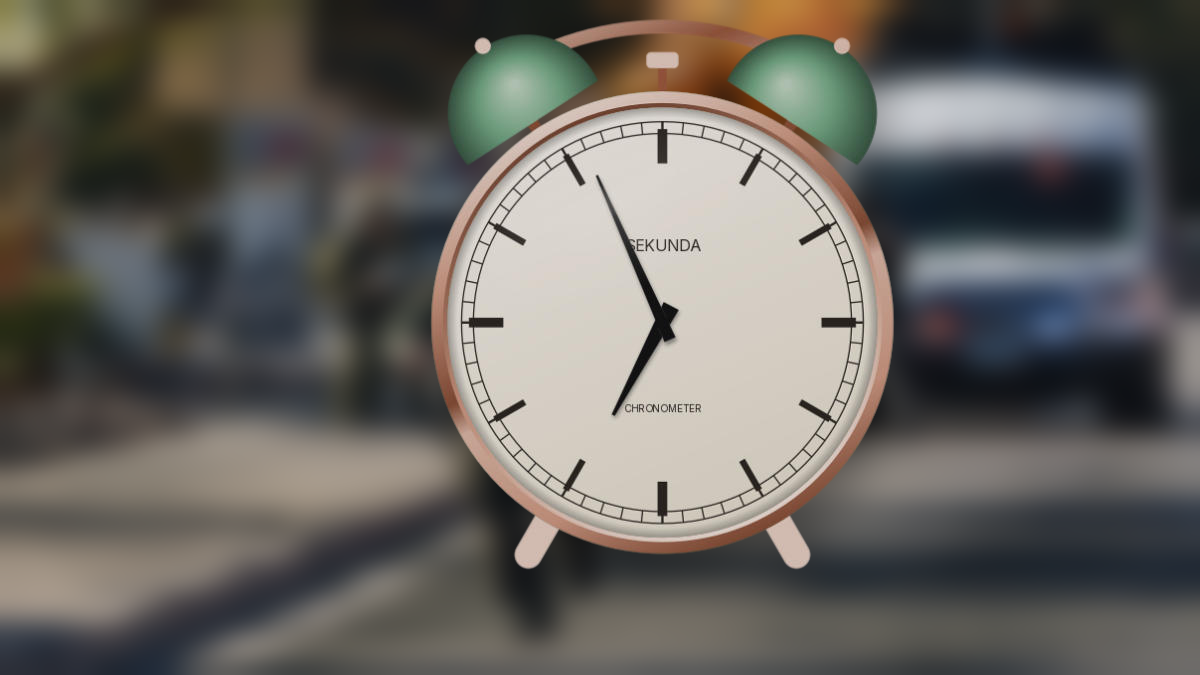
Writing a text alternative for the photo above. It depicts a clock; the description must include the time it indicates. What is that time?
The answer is 6:56
